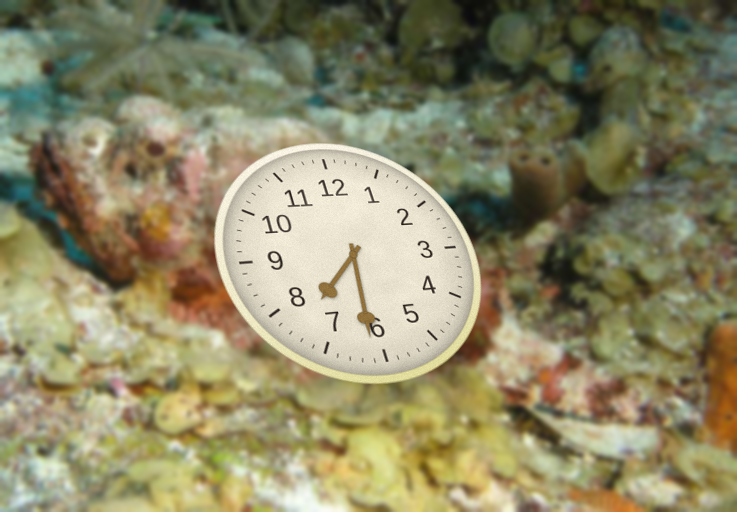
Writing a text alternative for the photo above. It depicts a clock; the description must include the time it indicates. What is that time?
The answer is 7:31
